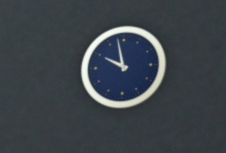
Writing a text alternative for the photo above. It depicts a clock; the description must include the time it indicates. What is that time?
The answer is 9:58
